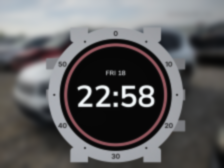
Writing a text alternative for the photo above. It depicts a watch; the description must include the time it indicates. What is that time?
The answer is 22:58
